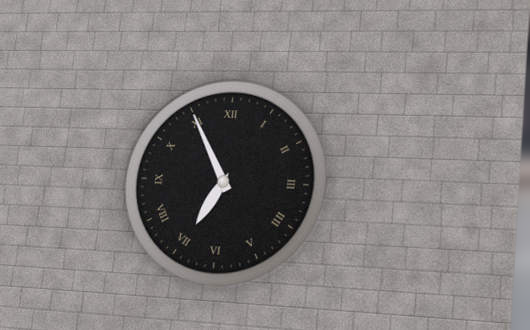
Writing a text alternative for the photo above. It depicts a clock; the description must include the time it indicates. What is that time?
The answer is 6:55
